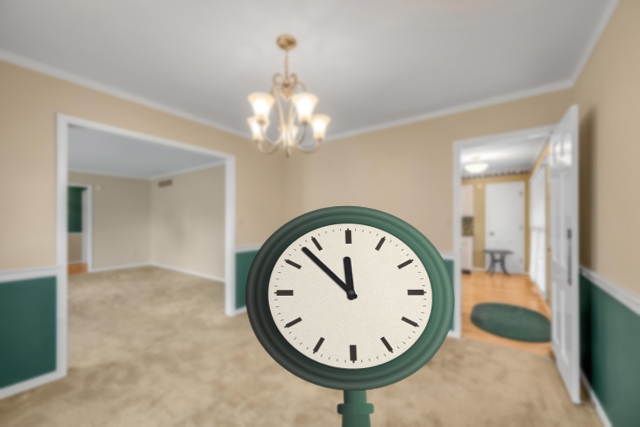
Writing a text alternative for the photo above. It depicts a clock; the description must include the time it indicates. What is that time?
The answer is 11:53
